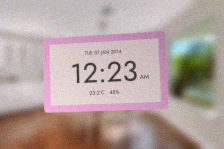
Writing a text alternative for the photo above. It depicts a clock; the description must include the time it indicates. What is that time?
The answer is 12:23
